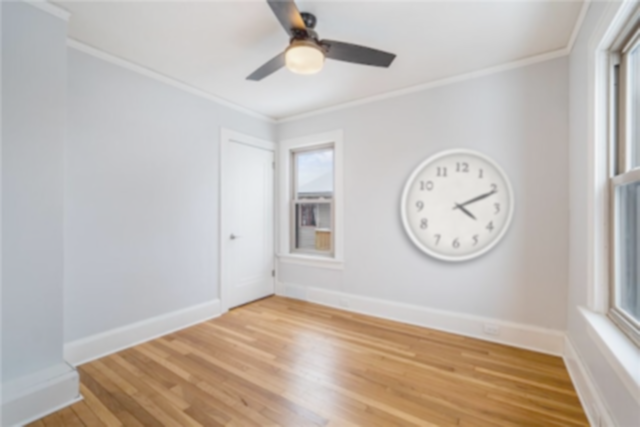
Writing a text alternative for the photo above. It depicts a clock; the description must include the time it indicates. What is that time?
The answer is 4:11
